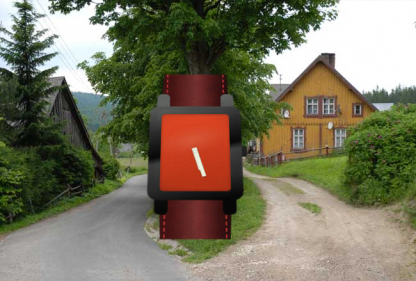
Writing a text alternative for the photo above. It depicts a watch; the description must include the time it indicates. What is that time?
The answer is 5:27
